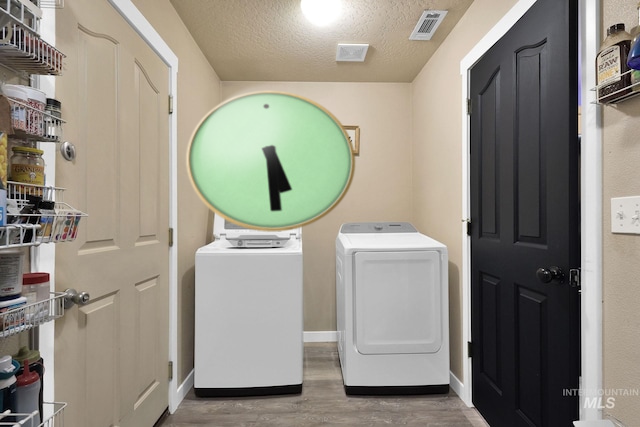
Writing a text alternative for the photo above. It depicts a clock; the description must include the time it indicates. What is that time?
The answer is 5:30
